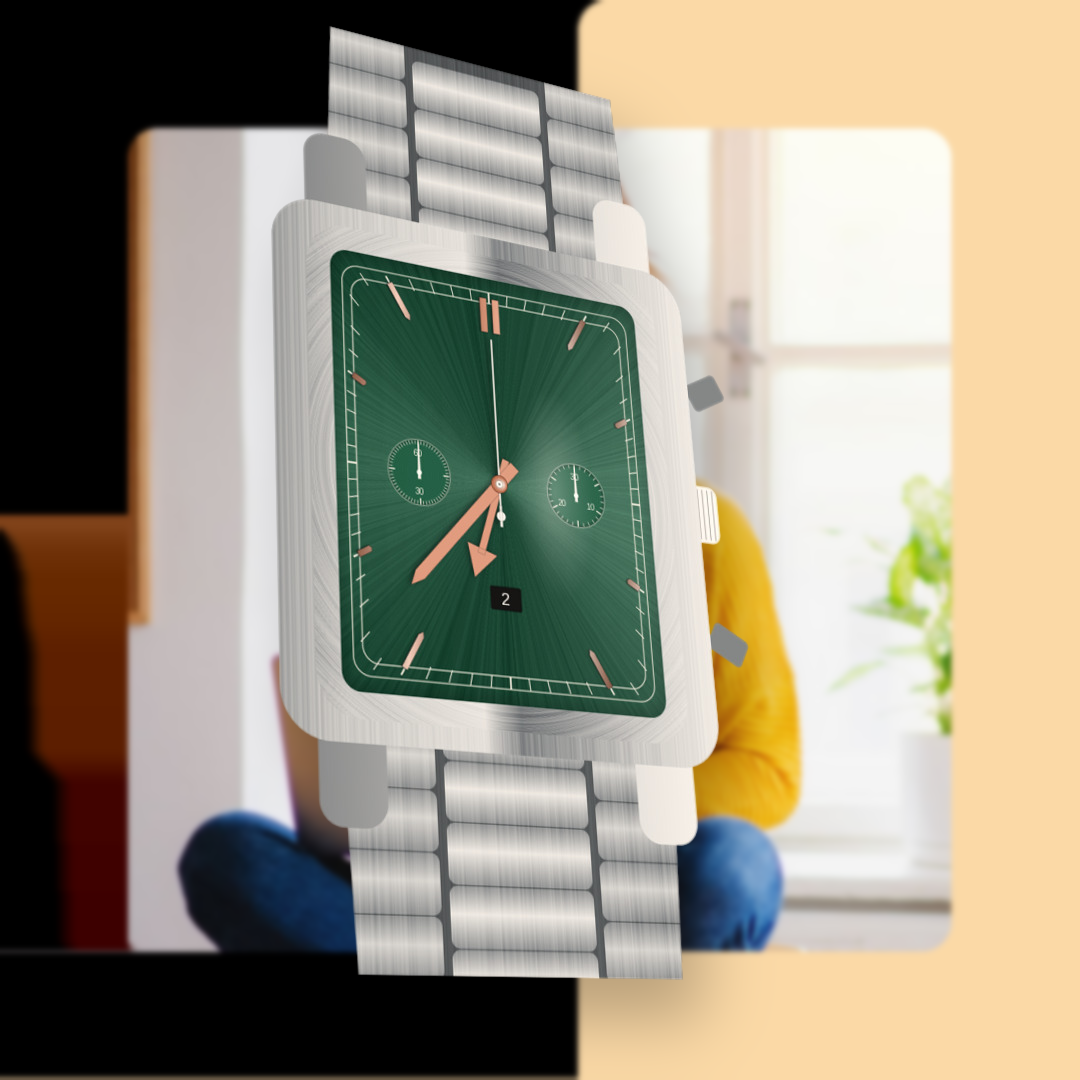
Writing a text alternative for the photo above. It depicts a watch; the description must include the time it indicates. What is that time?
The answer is 6:37
